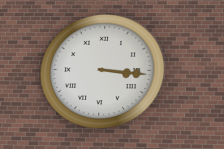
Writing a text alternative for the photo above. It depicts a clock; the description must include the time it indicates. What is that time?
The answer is 3:16
